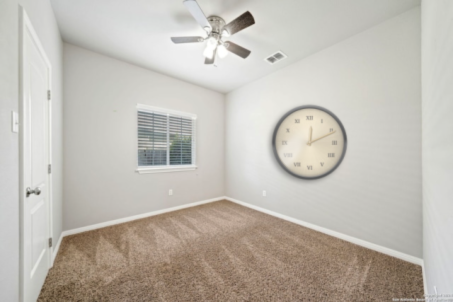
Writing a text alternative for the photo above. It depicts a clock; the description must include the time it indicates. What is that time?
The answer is 12:11
